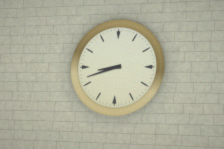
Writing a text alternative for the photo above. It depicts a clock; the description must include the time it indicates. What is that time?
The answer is 8:42
